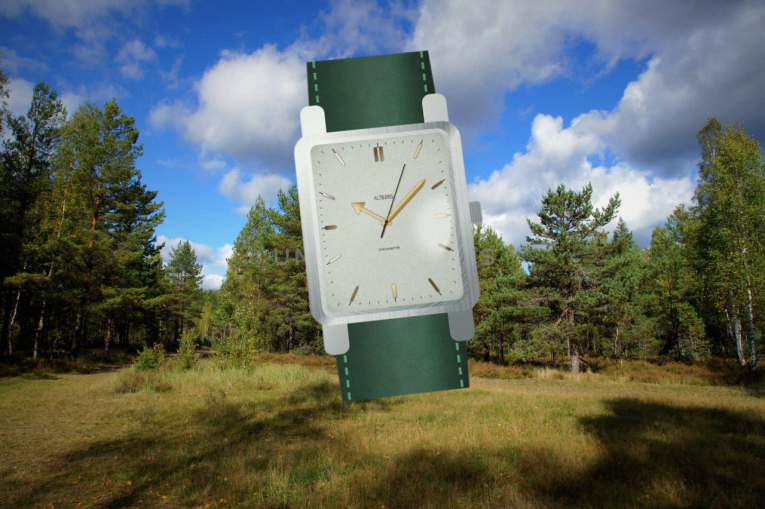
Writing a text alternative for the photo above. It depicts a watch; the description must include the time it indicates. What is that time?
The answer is 10:08:04
